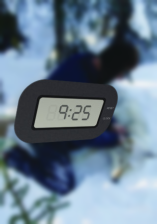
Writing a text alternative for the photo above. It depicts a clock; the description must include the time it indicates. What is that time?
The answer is 9:25
